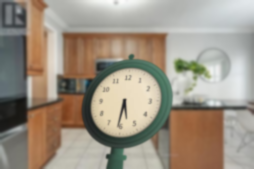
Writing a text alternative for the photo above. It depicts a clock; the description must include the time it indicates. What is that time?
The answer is 5:31
